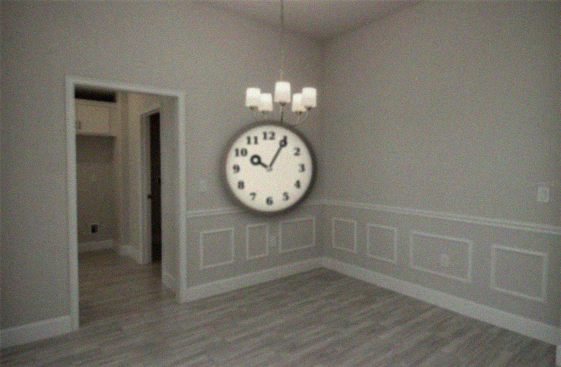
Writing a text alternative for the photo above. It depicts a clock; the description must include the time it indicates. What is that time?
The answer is 10:05
